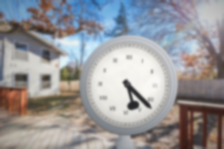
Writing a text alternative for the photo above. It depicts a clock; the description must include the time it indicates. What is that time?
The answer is 5:22
